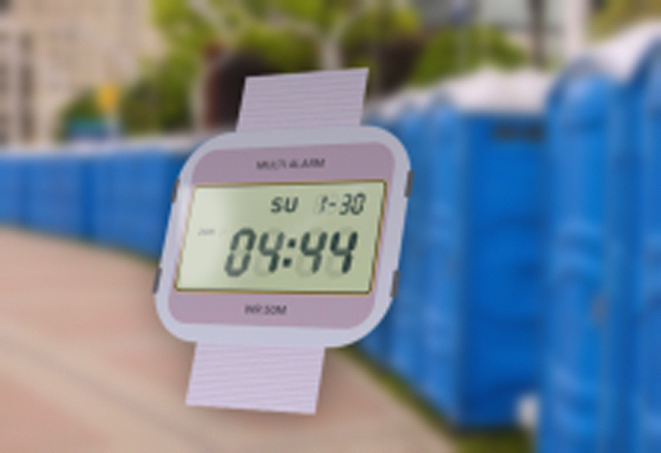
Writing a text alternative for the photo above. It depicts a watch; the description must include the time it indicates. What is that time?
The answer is 4:44
